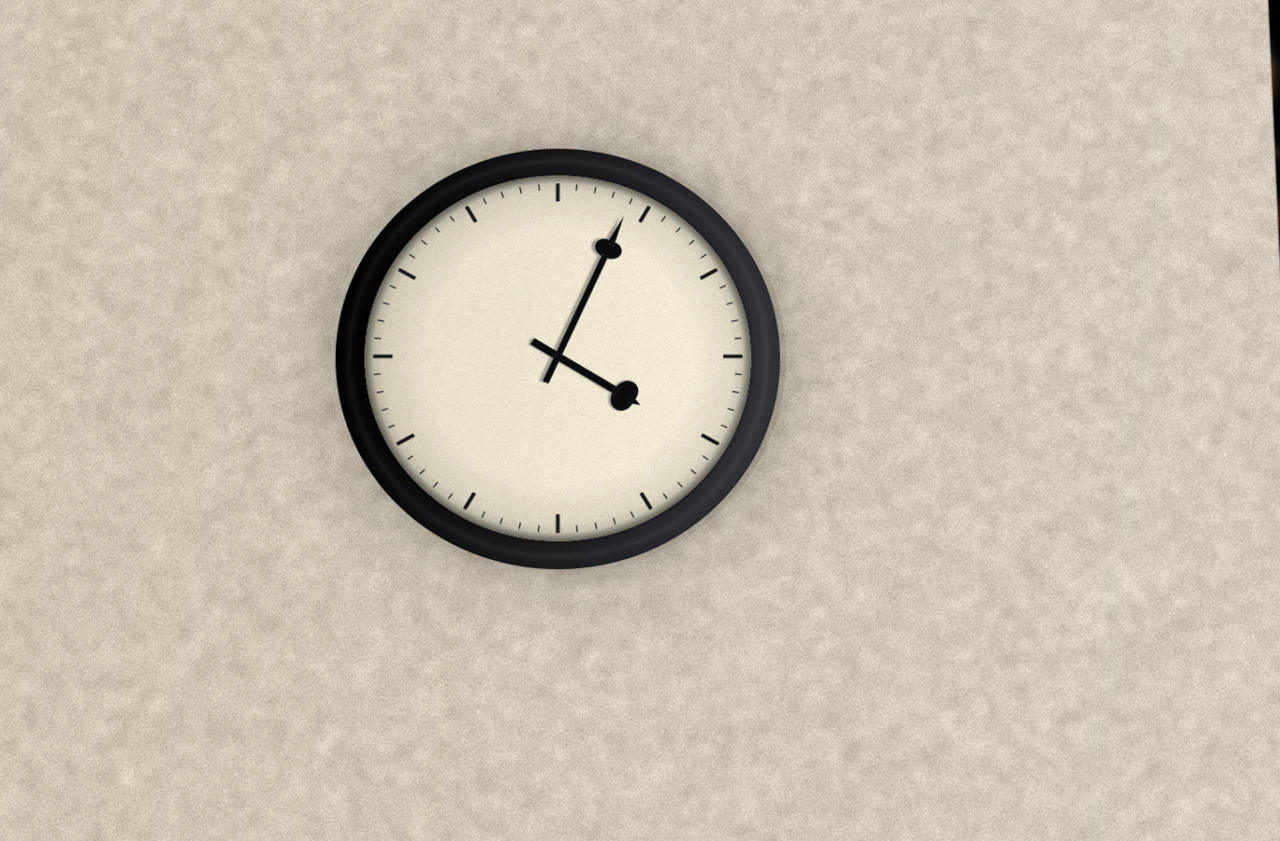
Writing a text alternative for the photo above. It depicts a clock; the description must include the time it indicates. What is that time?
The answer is 4:04
